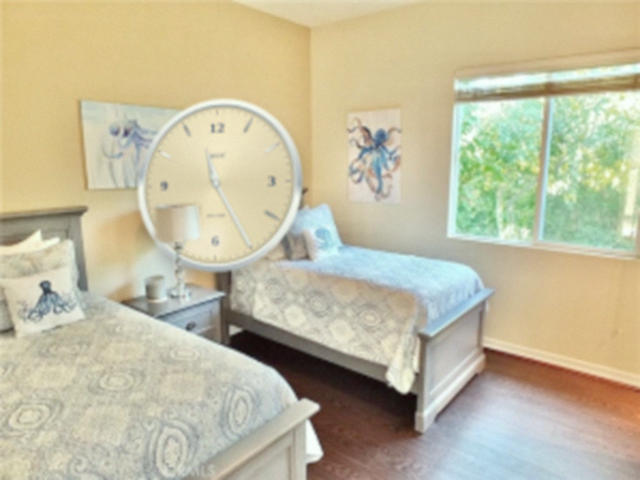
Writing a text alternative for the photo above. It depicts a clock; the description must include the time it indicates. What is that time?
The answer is 11:25
